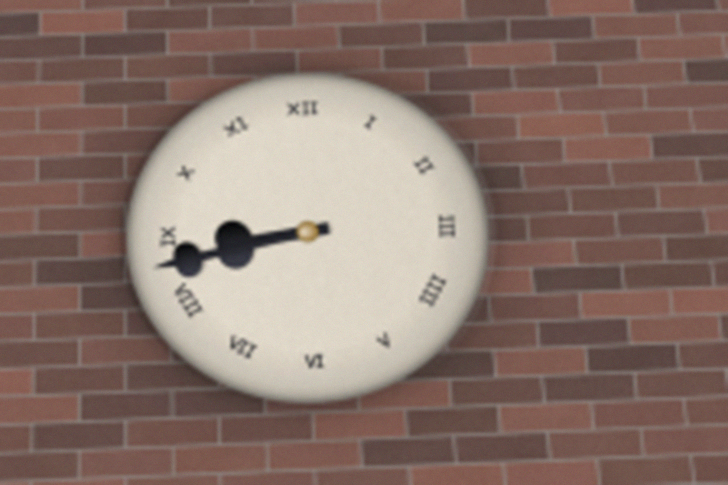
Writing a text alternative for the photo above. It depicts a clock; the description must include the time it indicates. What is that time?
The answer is 8:43
